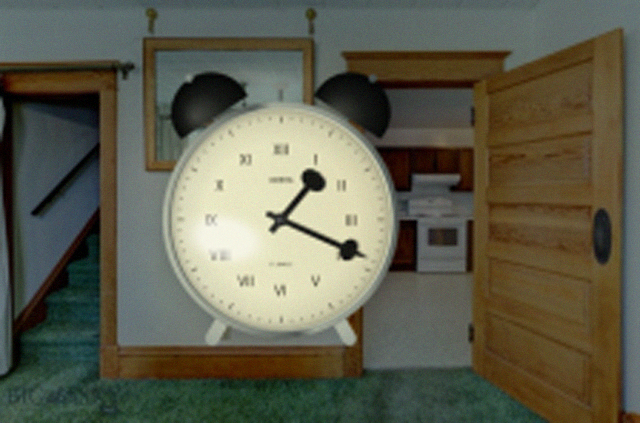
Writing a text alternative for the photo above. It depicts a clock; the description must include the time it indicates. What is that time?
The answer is 1:19
